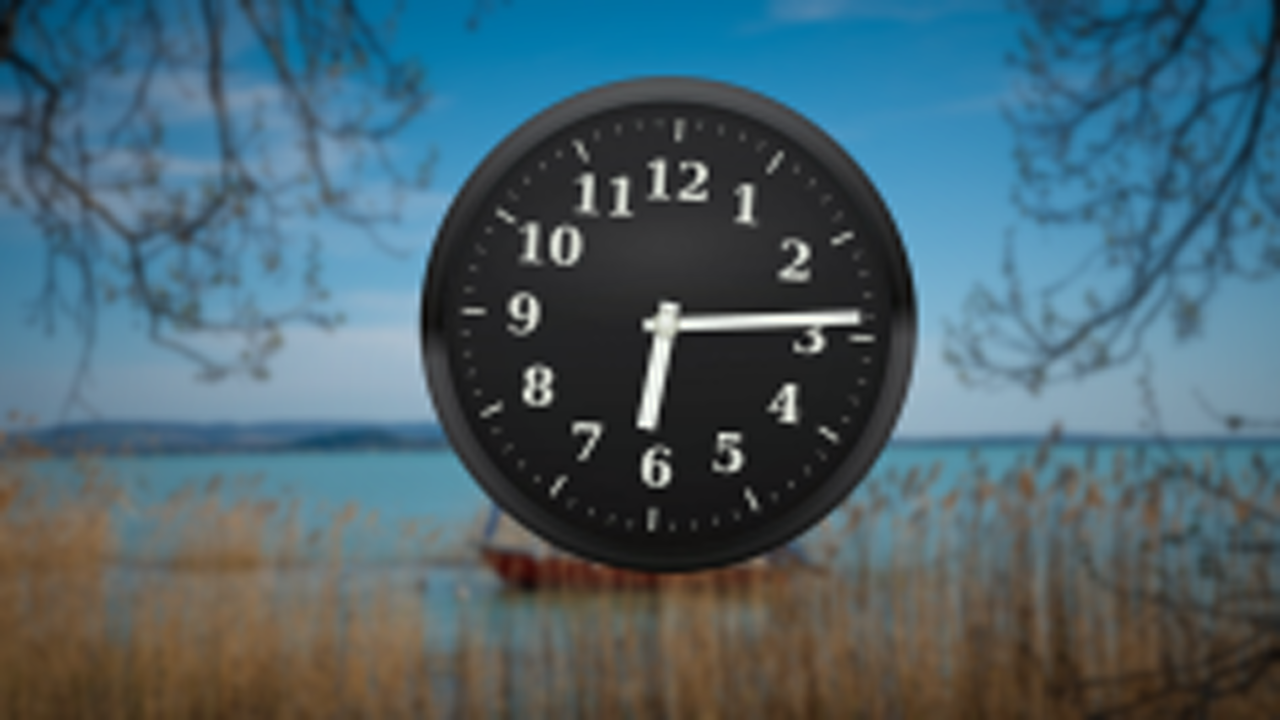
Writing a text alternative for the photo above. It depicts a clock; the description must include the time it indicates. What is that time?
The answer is 6:14
